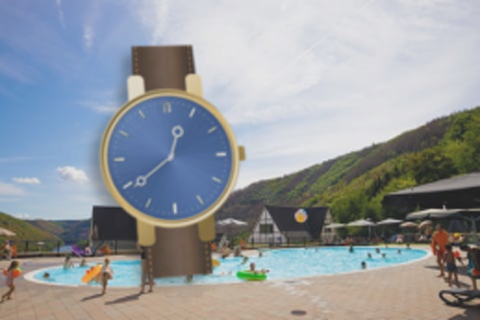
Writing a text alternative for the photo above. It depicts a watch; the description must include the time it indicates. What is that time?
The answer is 12:39
